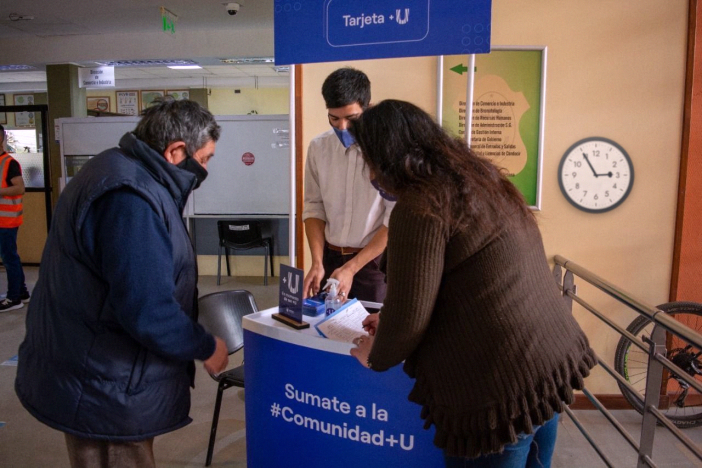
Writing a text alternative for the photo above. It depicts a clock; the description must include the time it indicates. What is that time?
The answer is 2:55
